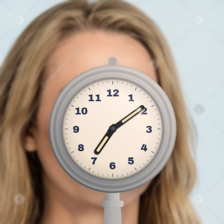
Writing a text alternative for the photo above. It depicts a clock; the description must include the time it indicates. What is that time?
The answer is 7:09
